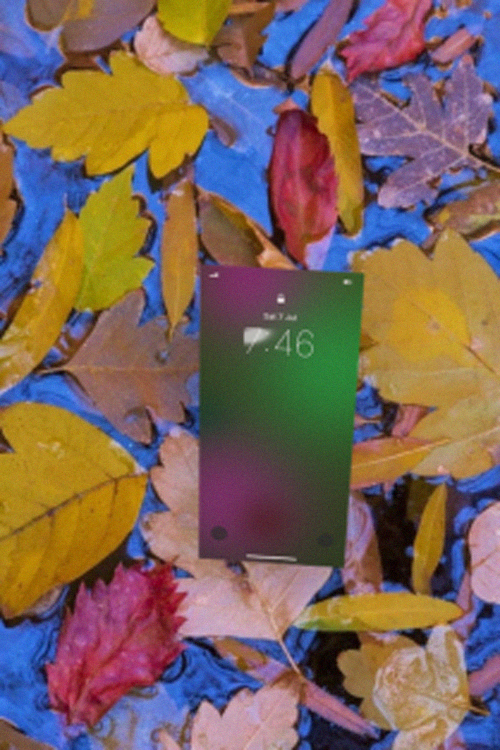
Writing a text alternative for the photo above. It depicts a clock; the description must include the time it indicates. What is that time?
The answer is 7:46
